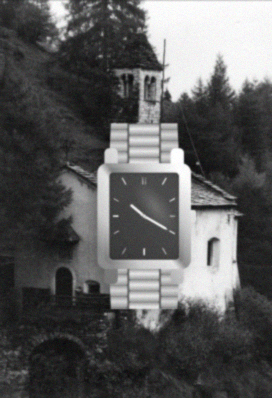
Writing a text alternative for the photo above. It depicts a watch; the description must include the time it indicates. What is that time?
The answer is 10:20
